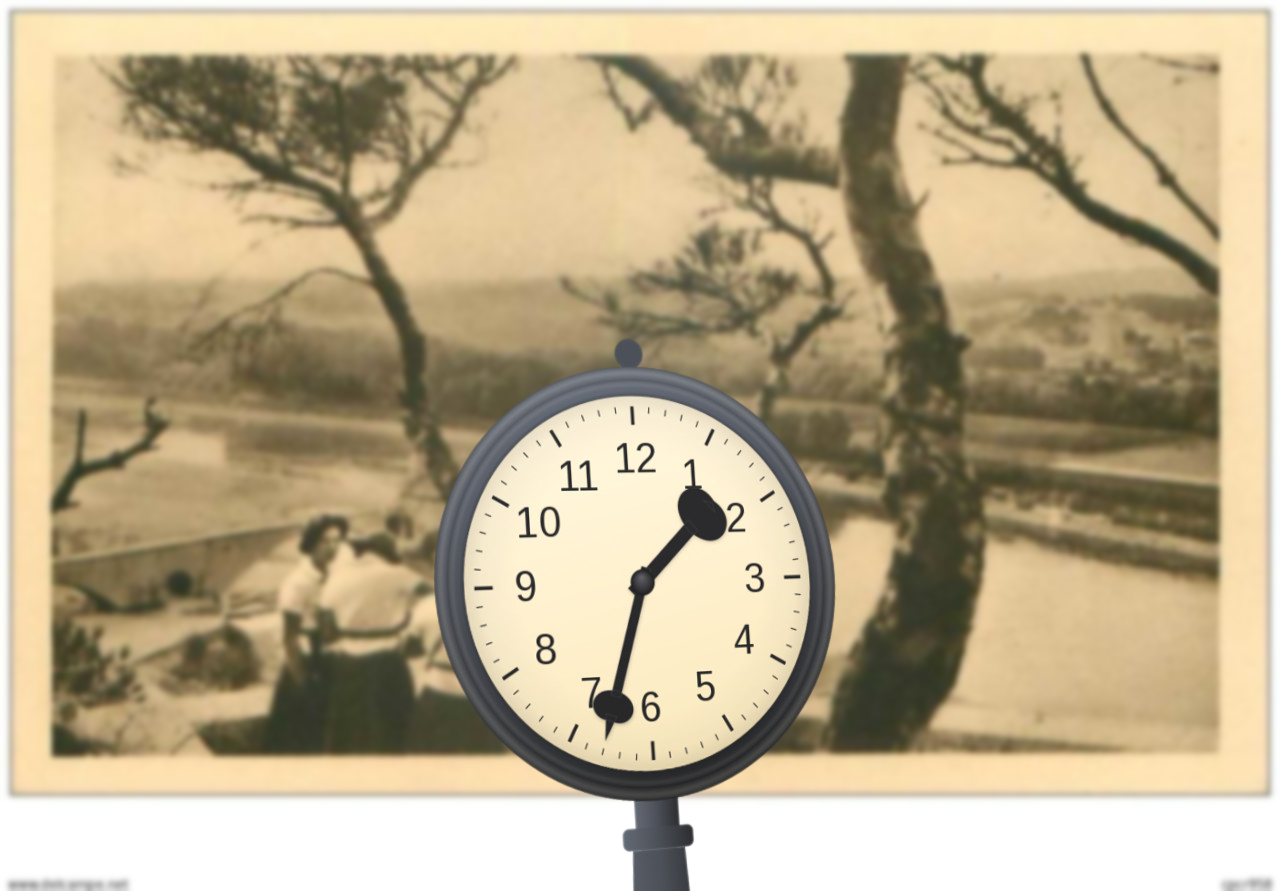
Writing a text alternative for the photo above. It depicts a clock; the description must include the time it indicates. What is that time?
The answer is 1:33
